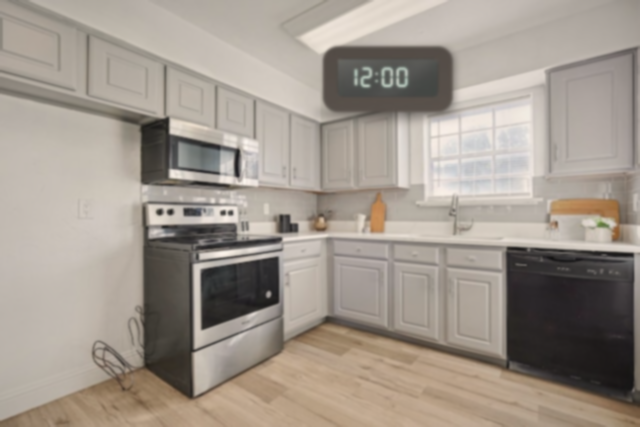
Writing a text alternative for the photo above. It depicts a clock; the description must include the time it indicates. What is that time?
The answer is 12:00
